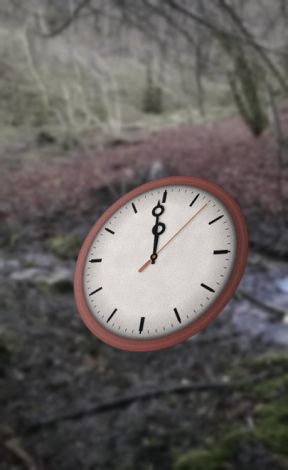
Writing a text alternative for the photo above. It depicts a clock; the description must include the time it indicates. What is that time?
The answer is 11:59:07
